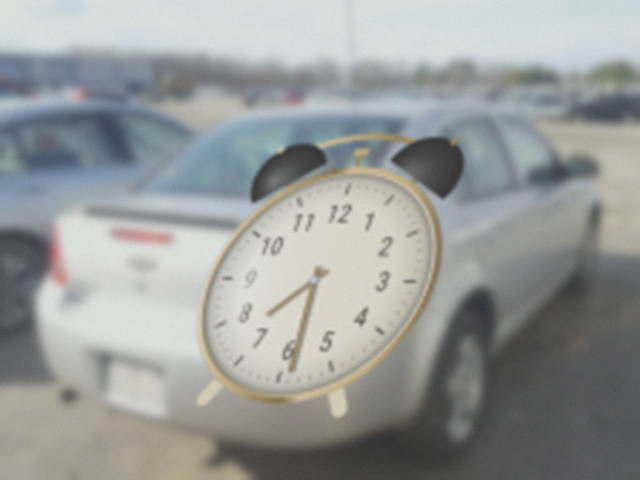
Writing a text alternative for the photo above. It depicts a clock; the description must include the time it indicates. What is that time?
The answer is 7:29
